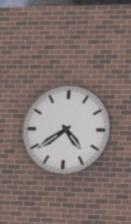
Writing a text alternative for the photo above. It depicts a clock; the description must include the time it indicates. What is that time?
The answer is 4:39
